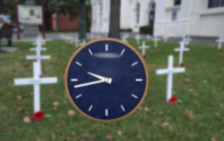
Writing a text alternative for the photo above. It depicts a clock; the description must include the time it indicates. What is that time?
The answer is 9:43
